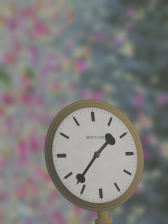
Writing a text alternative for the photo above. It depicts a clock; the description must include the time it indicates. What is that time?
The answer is 1:37
